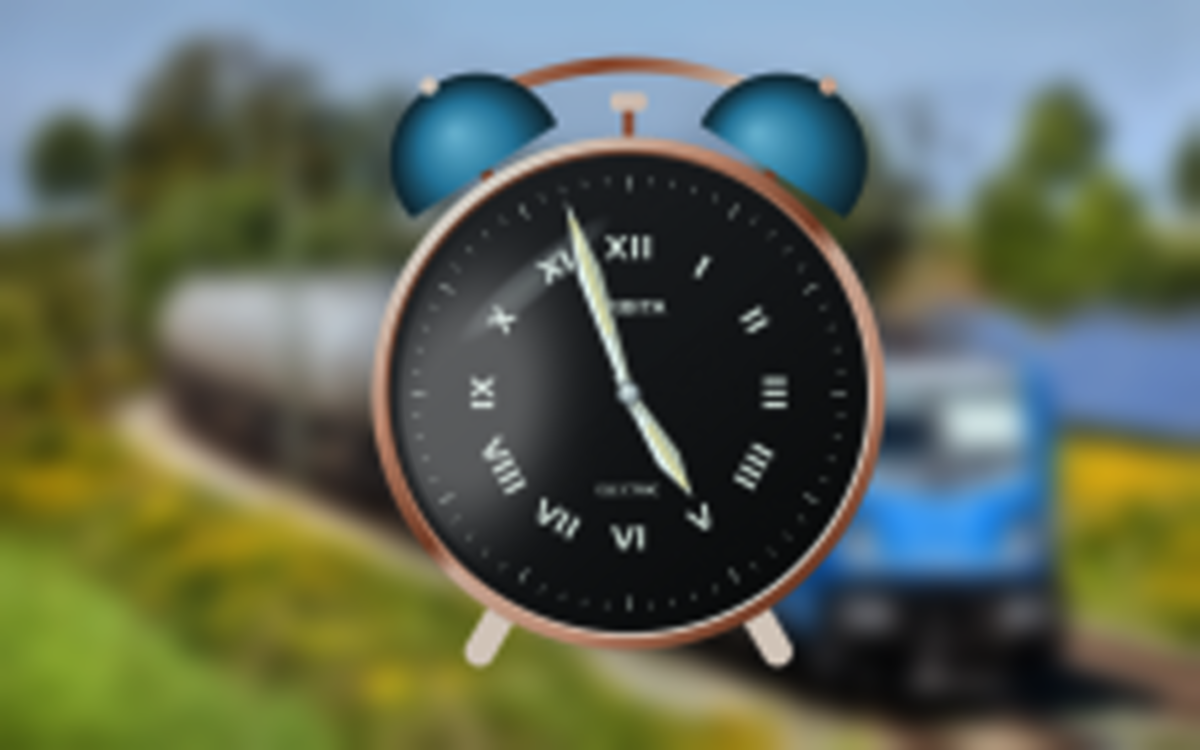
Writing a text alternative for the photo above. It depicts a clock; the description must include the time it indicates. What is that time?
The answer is 4:57
